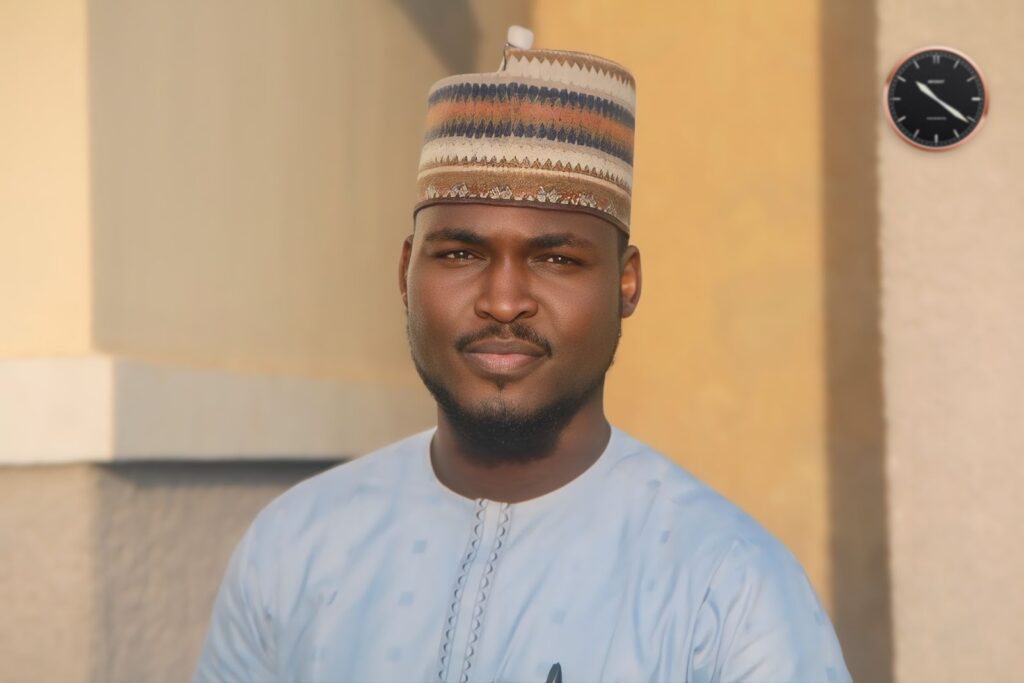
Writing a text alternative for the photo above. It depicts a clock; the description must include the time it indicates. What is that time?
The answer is 10:21
